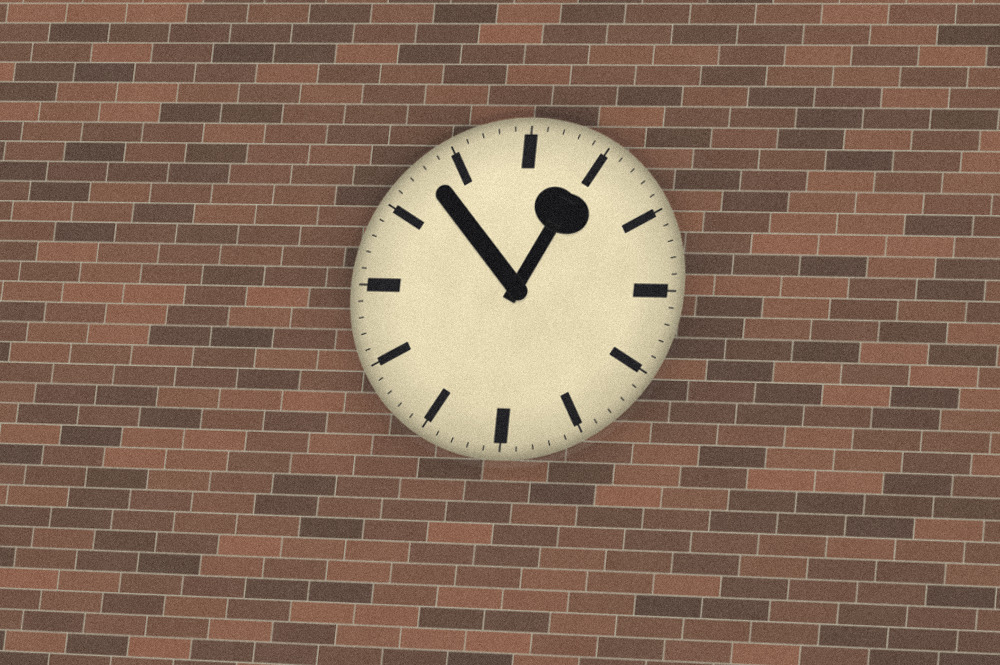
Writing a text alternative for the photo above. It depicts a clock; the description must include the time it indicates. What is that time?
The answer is 12:53
